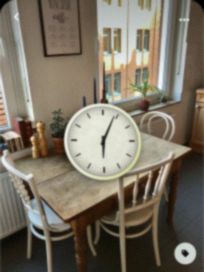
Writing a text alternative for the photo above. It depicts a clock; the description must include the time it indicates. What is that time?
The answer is 6:04
